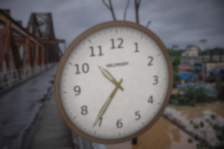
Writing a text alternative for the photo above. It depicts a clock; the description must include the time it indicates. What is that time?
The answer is 10:36
